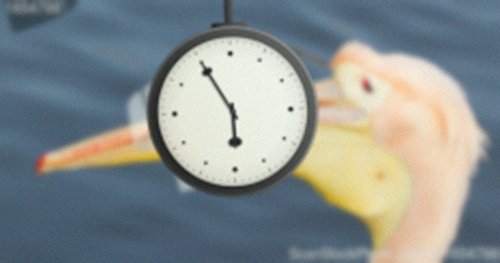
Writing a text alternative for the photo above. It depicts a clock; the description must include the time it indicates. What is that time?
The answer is 5:55
